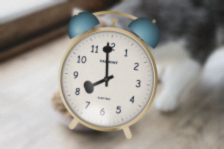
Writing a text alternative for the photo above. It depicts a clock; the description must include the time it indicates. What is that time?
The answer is 7:59
